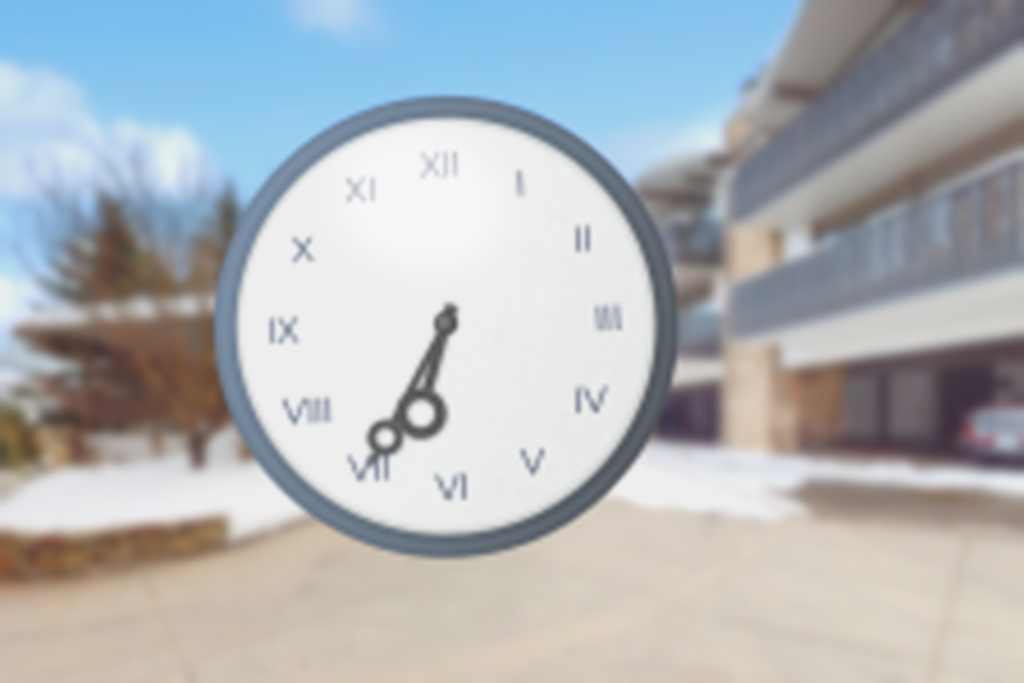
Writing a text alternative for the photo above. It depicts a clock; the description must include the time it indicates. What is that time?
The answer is 6:35
